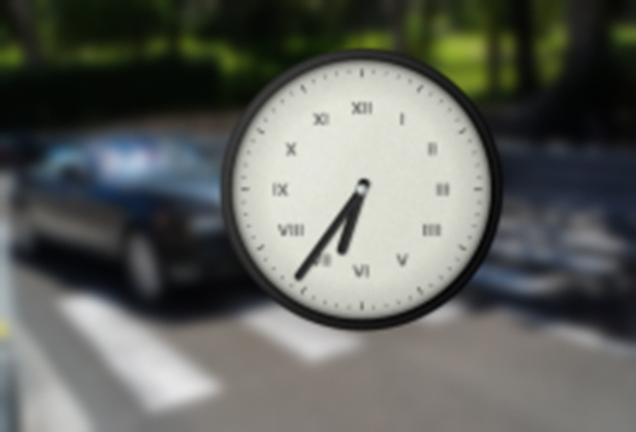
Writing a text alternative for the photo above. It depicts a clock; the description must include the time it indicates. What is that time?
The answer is 6:36
